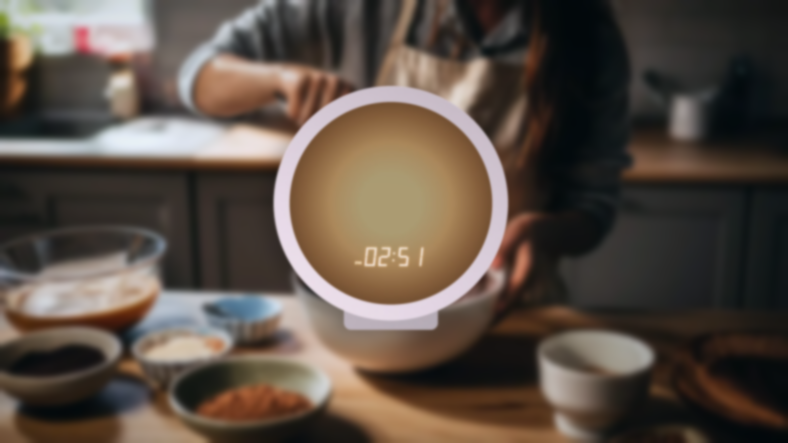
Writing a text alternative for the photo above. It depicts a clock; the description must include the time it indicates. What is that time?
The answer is 2:51
